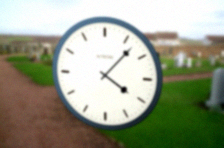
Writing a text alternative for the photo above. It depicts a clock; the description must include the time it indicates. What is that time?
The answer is 4:07
